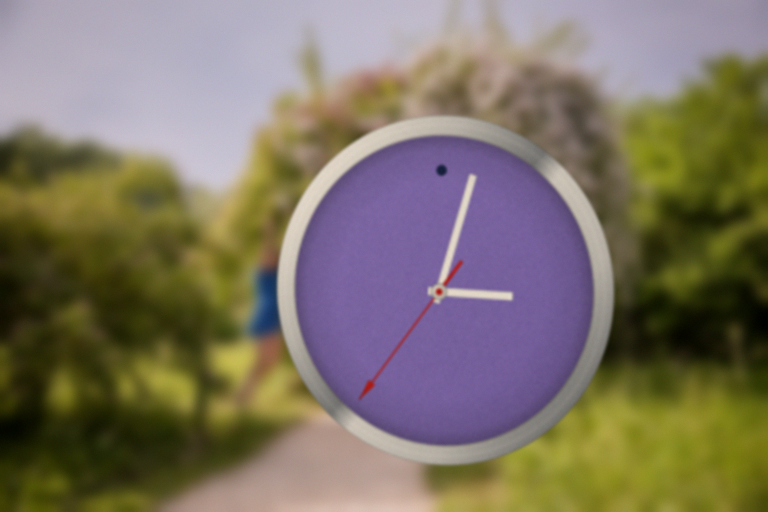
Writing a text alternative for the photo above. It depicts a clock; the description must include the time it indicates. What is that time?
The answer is 3:02:36
